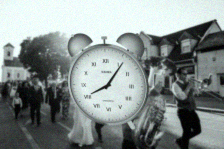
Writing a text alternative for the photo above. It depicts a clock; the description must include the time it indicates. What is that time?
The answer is 8:06
